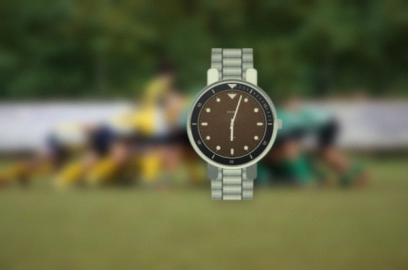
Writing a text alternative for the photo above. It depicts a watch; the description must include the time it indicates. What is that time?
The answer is 6:03
